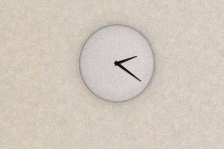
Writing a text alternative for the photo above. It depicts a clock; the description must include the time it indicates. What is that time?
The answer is 2:21
